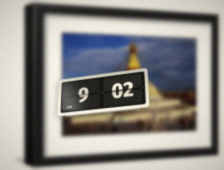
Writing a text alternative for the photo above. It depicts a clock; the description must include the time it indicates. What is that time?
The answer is 9:02
